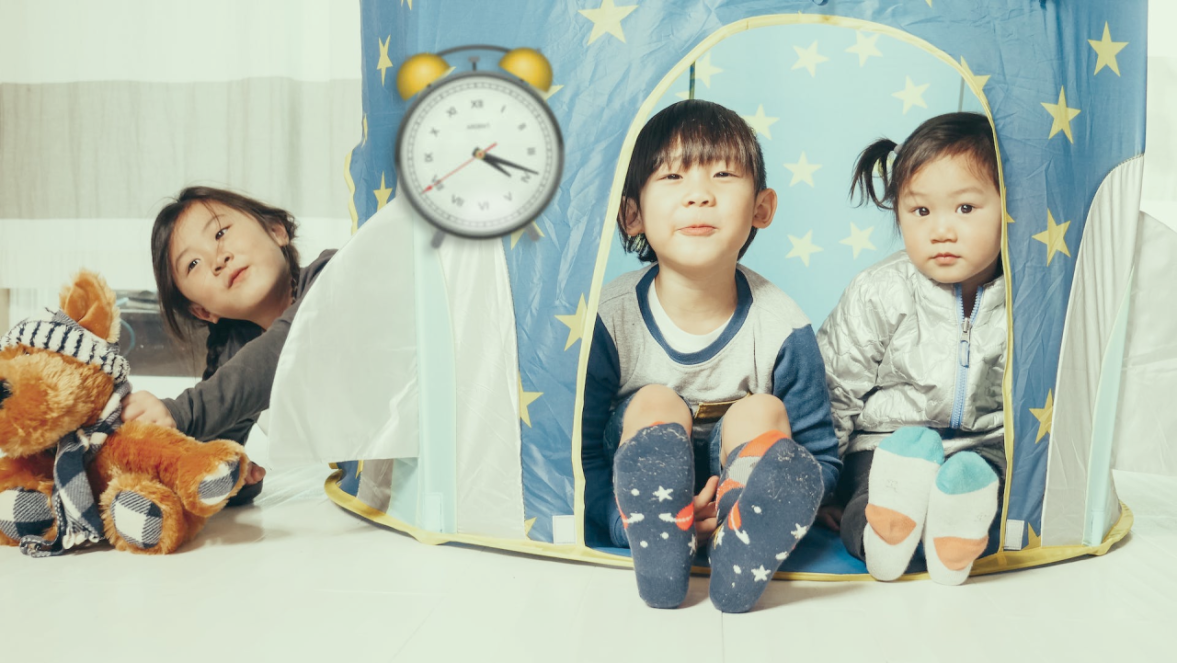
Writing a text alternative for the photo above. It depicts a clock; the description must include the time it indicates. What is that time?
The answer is 4:18:40
